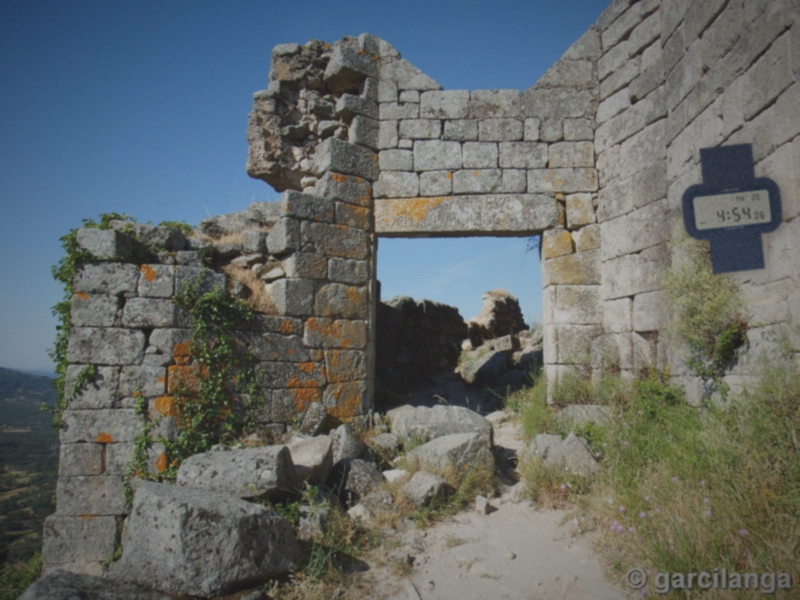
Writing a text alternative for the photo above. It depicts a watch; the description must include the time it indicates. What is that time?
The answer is 4:54
